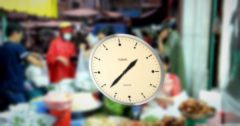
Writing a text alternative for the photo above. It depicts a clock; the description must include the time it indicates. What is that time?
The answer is 1:38
